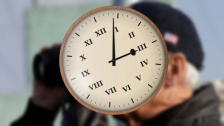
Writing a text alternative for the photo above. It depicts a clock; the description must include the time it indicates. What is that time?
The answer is 3:04
